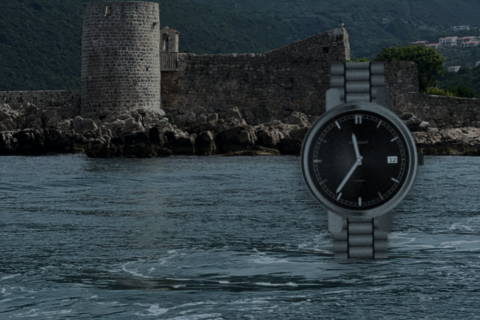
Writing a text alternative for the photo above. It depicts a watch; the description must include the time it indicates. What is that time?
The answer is 11:36
